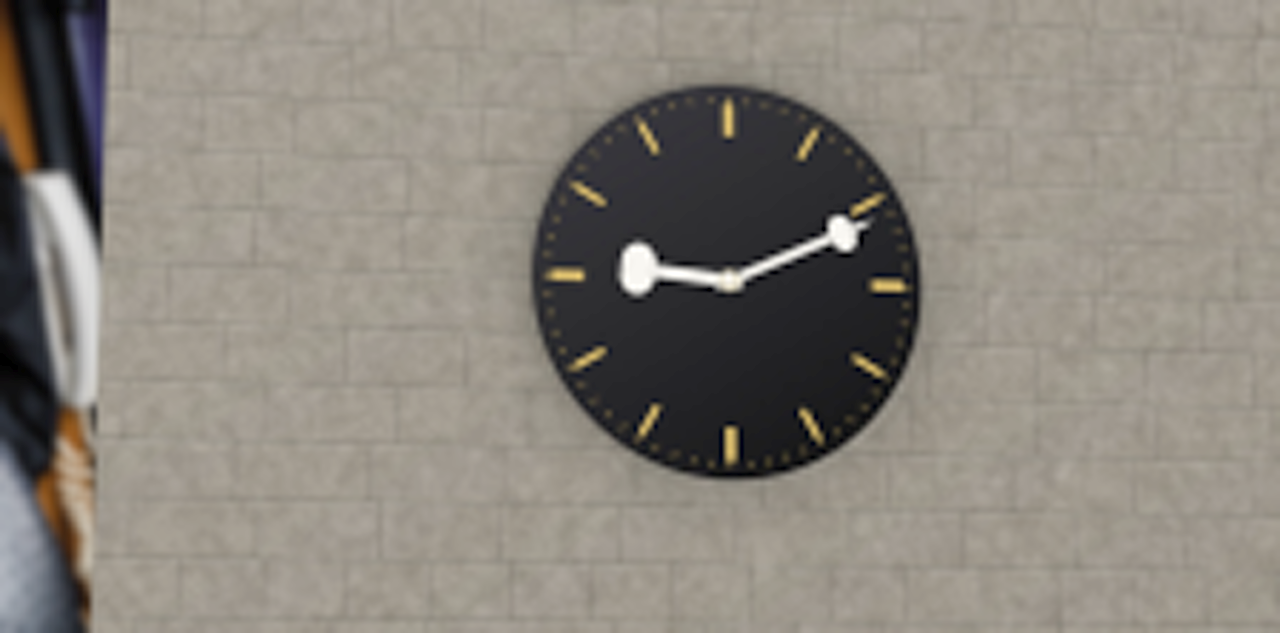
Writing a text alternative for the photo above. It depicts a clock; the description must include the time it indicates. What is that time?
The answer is 9:11
